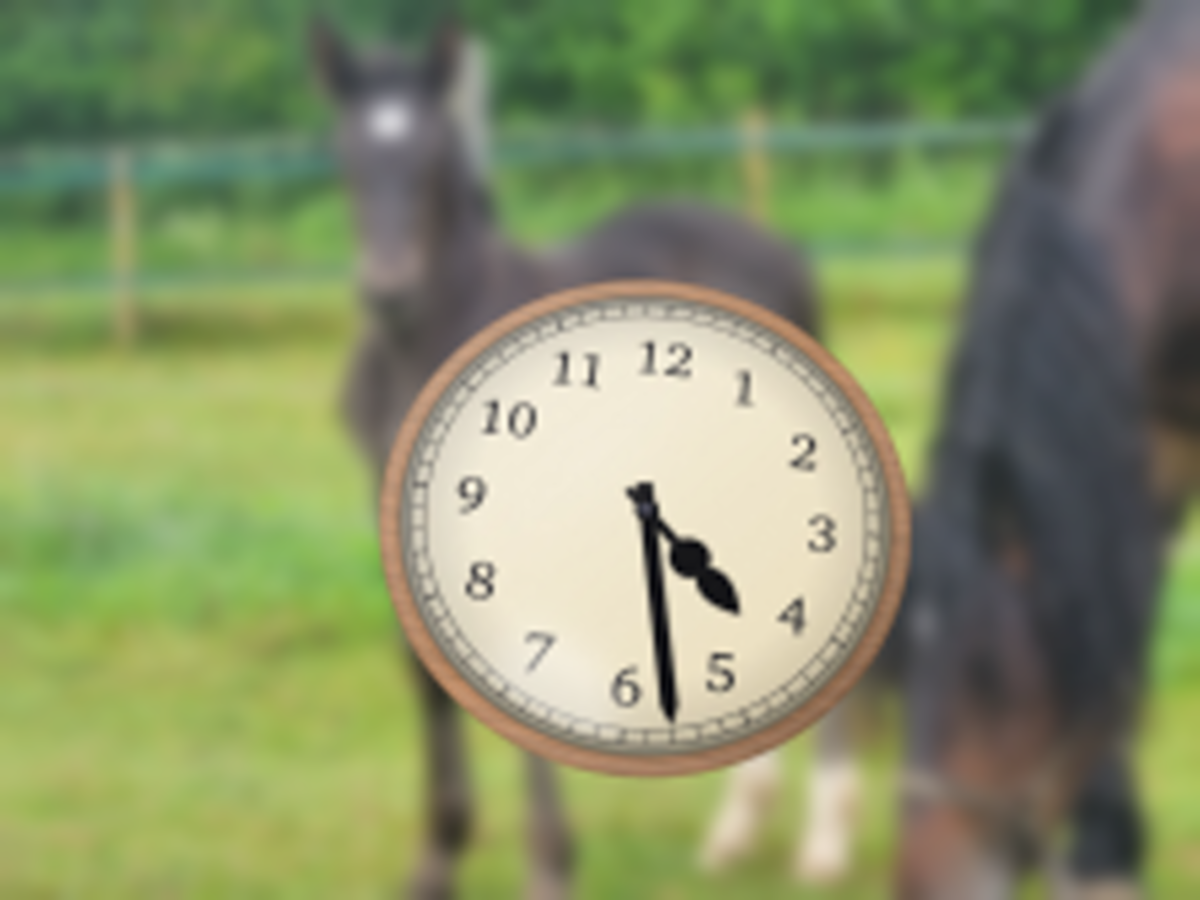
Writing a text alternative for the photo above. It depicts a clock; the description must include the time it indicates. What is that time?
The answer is 4:28
